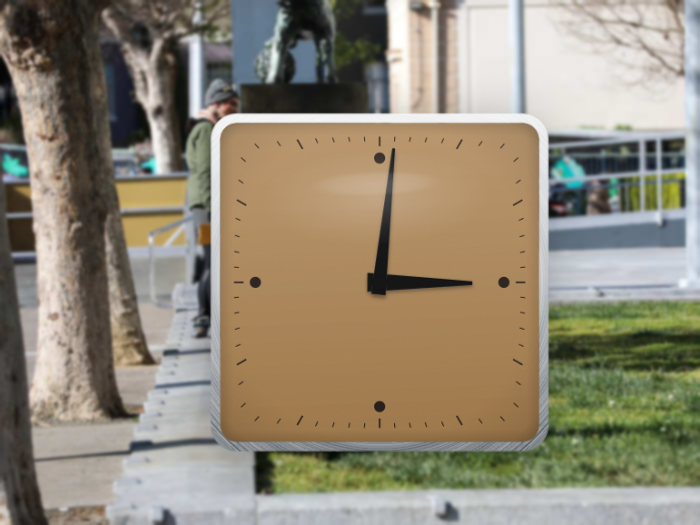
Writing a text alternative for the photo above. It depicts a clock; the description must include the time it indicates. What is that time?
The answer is 3:01
